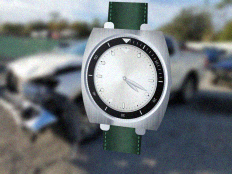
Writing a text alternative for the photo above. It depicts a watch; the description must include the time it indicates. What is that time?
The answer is 4:19
